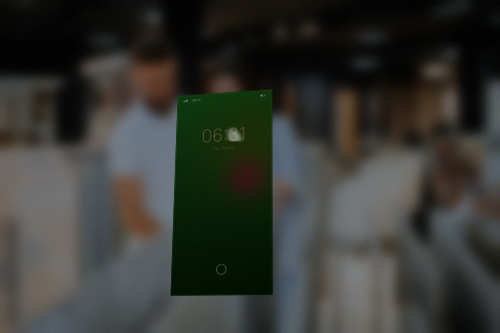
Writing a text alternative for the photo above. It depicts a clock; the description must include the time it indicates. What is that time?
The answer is 6:31
